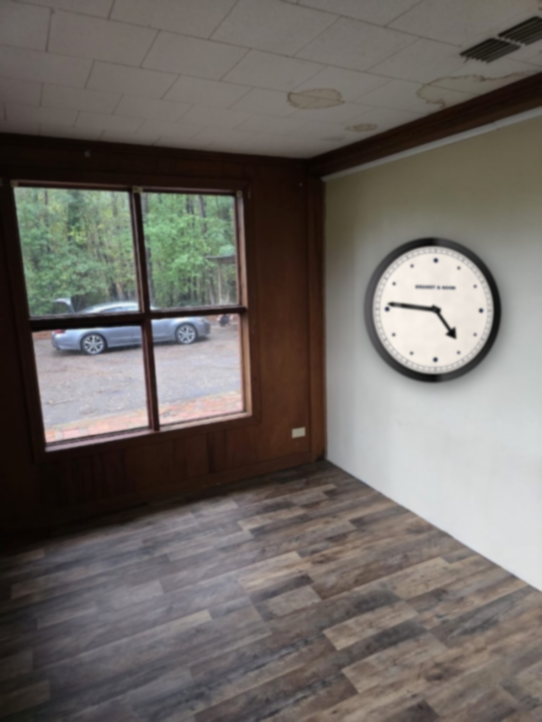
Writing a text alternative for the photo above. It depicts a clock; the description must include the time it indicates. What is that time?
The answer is 4:46
